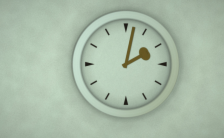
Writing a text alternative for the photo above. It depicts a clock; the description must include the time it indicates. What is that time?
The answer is 2:02
